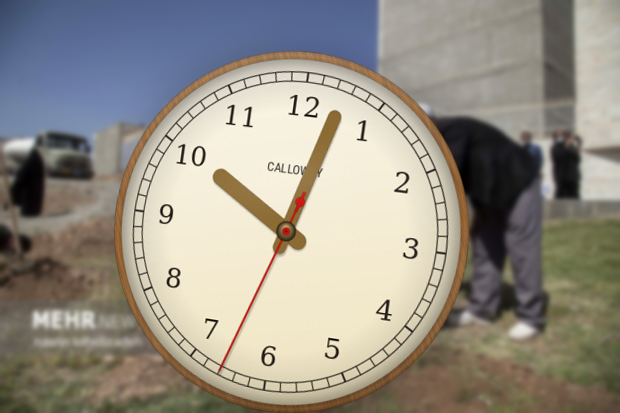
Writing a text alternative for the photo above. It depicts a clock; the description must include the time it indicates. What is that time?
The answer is 10:02:33
